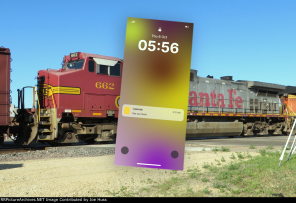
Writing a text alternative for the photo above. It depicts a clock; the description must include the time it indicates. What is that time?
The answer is 5:56
